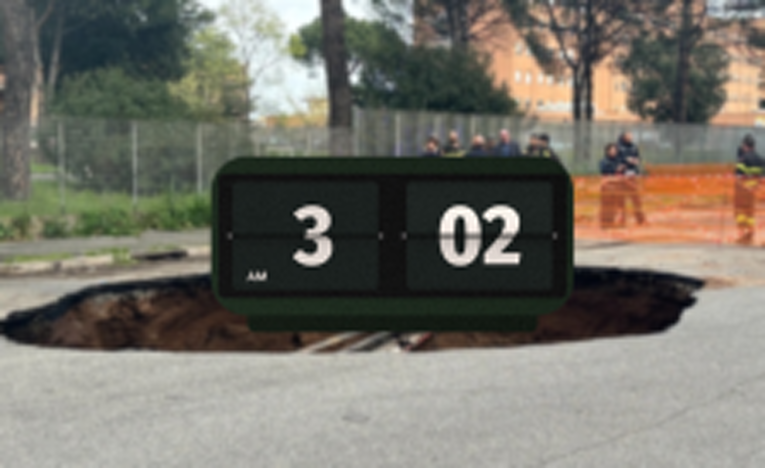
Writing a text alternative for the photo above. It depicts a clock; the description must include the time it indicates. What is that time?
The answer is 3:02
